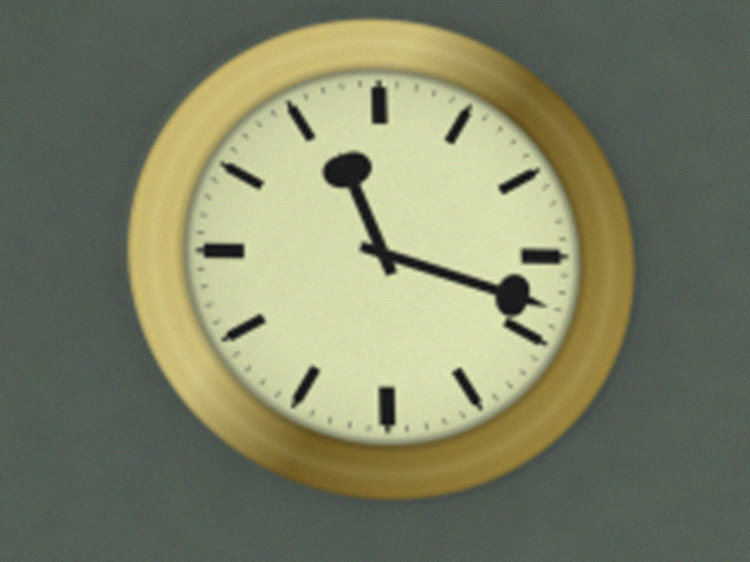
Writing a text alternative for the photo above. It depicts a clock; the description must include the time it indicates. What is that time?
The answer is 11:18
